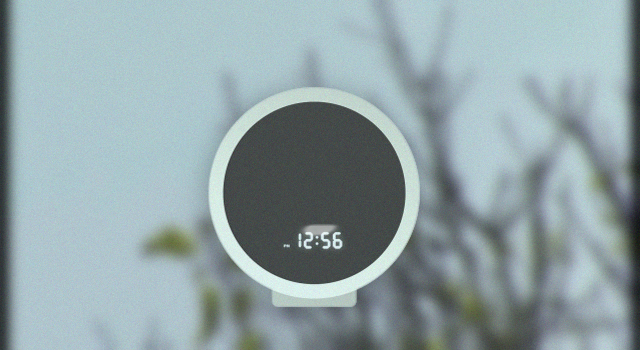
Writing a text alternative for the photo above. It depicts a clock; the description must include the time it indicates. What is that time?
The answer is 12:56
